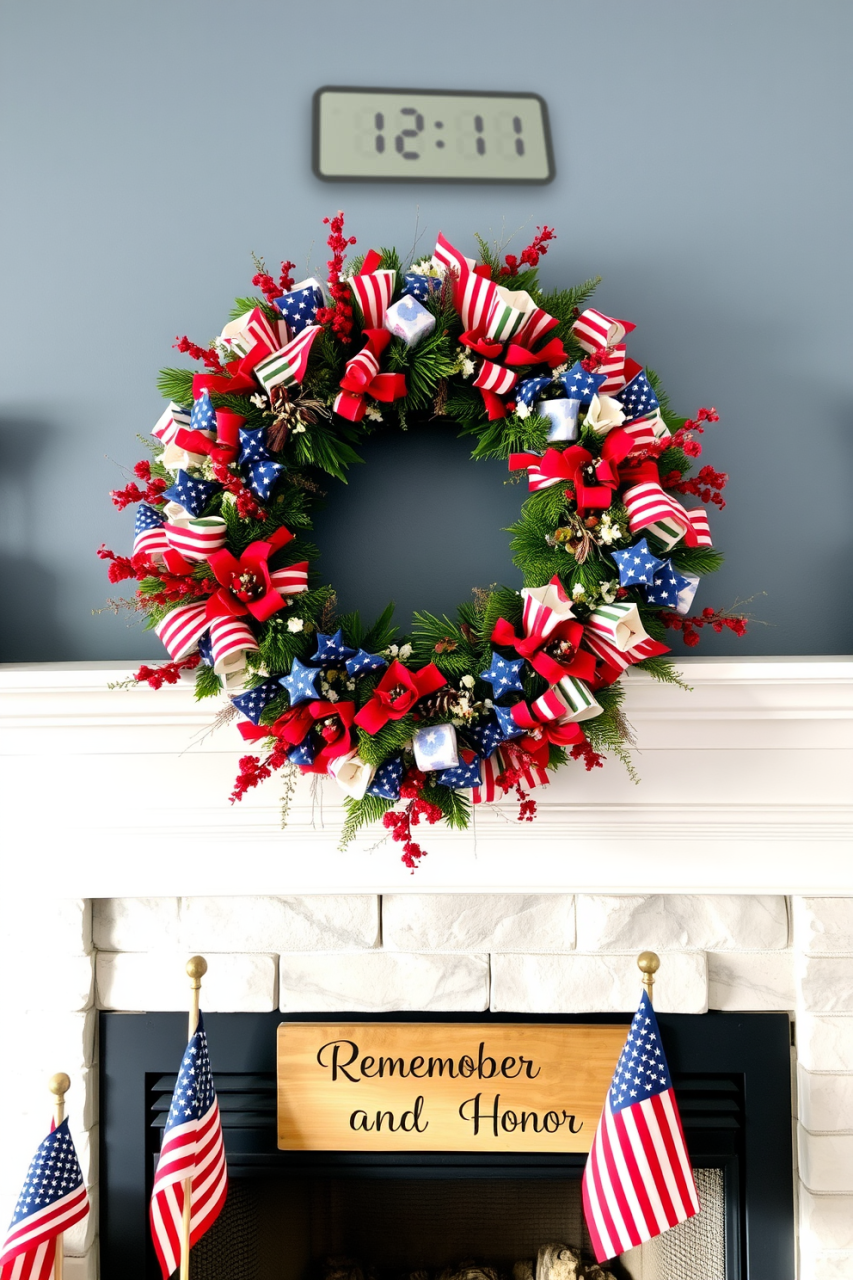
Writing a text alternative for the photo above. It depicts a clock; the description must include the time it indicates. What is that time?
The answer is 12:11
